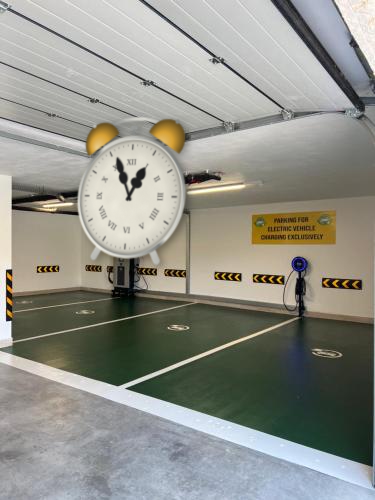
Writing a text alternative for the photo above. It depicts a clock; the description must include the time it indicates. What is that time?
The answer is 12:56
